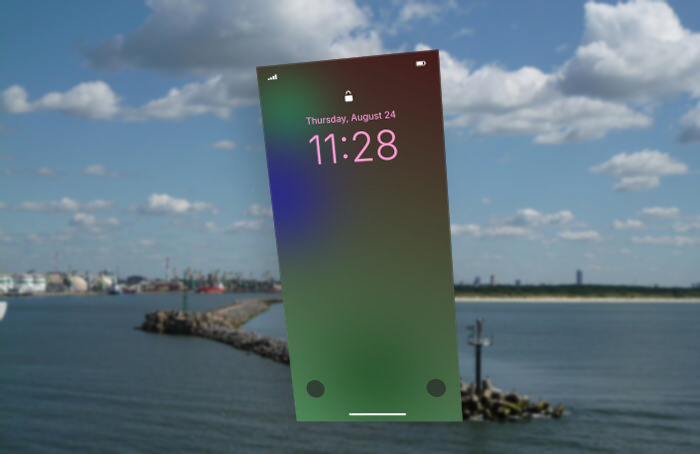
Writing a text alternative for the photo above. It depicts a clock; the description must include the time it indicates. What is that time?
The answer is 11:28
